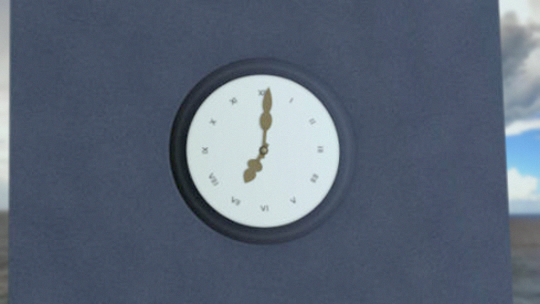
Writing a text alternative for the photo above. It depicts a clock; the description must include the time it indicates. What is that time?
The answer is 7:01
